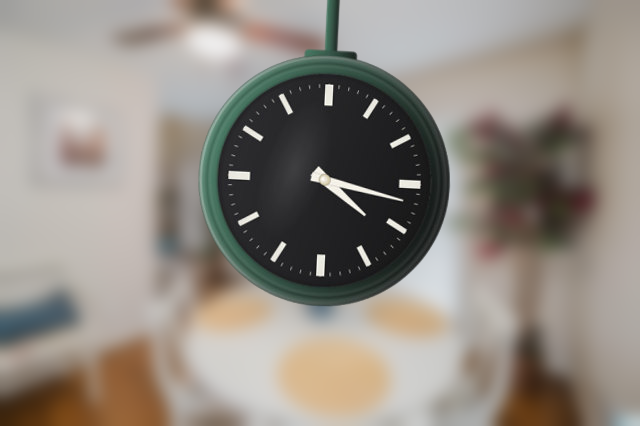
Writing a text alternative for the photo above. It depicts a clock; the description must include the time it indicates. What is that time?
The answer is 4:17
